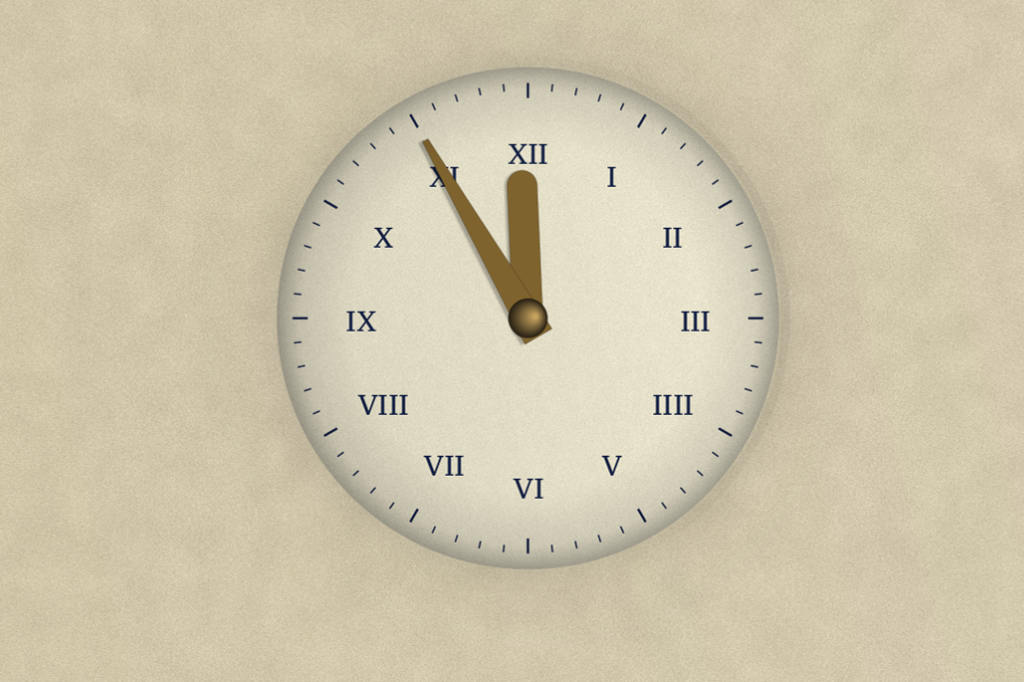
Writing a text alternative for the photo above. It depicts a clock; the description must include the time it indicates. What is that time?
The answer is 11:55
